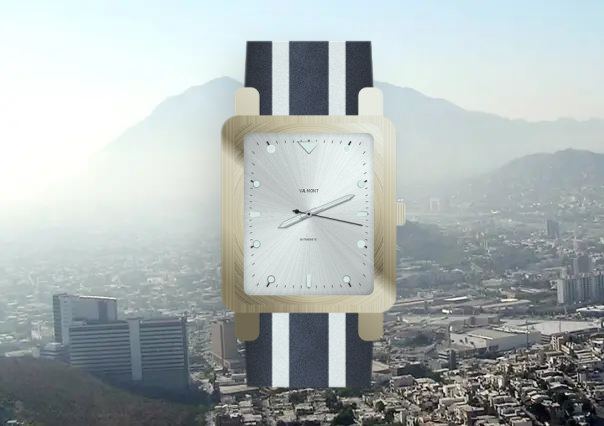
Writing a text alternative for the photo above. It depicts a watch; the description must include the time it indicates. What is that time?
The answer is 8:11:17
